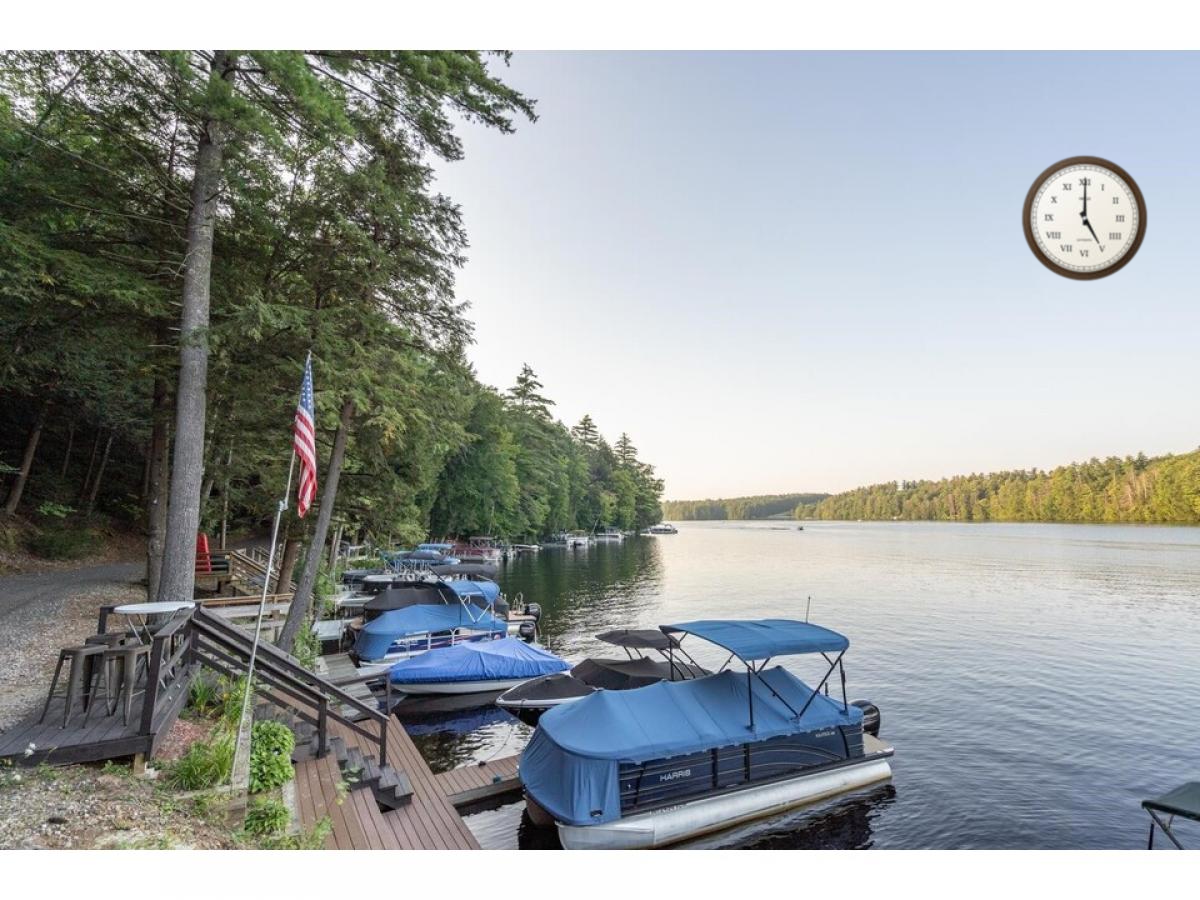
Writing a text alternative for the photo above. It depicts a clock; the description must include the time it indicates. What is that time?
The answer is 5:00
